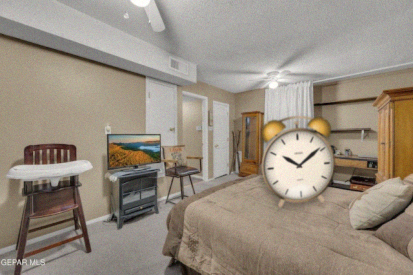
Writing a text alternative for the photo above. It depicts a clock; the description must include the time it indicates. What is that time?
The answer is 10:09
